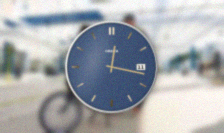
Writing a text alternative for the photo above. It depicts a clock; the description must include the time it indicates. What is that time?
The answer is 12:17
